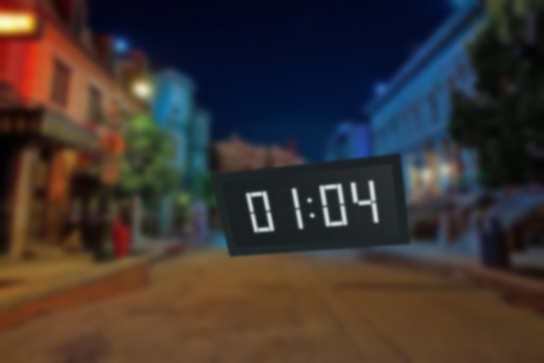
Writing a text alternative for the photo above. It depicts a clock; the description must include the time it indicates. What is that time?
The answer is 1:04
